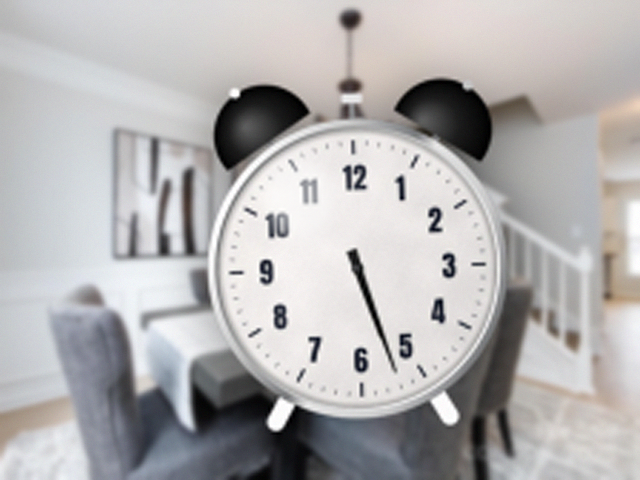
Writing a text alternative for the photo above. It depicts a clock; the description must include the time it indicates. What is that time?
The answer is 5:27
